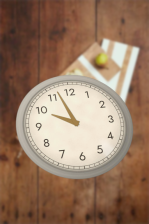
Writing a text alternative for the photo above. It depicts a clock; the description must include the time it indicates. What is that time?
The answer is 9:57
